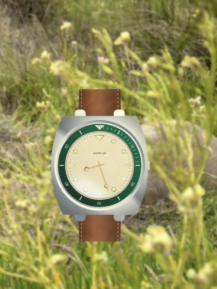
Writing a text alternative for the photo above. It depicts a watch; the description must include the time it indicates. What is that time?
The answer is 8:27
